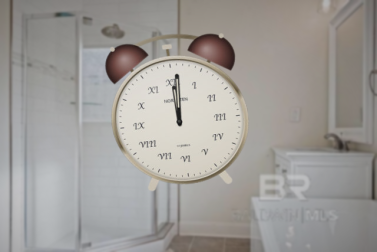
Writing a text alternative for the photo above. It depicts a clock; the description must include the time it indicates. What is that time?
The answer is 12:01
